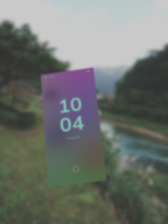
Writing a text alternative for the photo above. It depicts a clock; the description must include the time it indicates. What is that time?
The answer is 10:04
